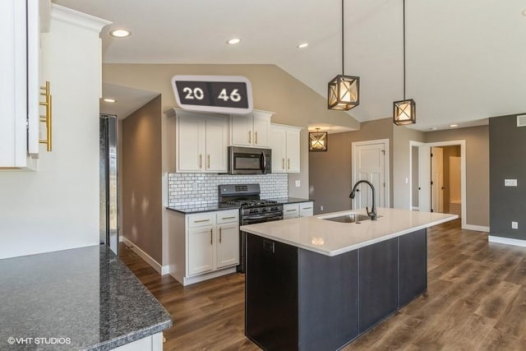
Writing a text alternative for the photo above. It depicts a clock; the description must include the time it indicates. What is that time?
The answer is 20:46
